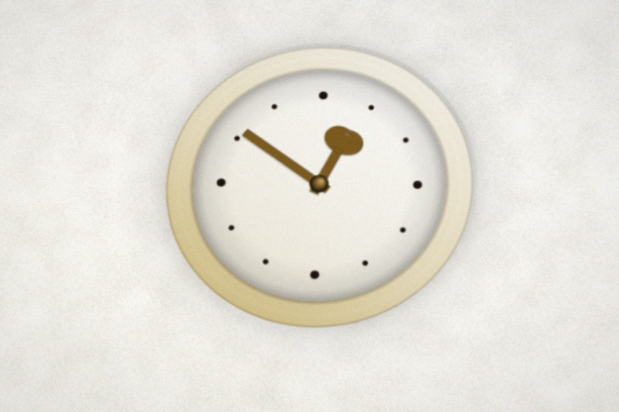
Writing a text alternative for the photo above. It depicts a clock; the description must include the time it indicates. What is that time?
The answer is 12:51
